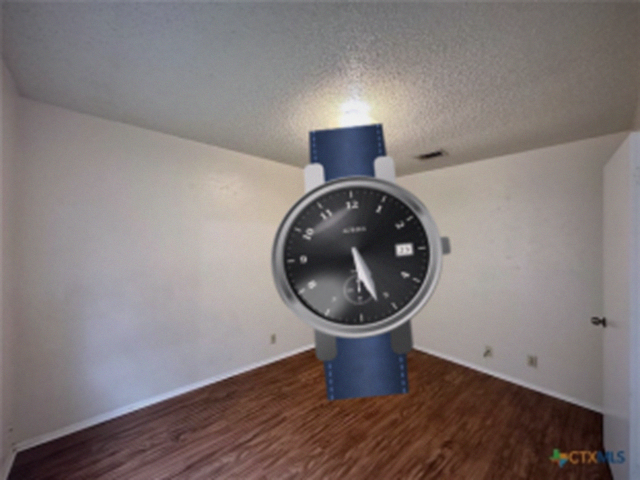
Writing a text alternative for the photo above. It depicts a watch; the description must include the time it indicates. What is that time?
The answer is 5:27
